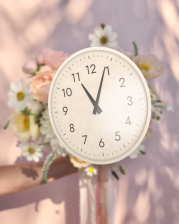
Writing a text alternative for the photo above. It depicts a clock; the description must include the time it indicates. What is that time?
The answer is 11:04
